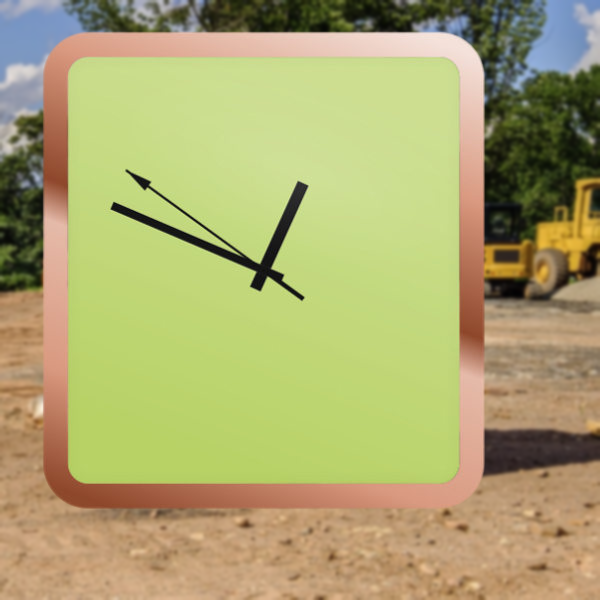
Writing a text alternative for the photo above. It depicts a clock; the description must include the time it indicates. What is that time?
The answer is 12:48:51
